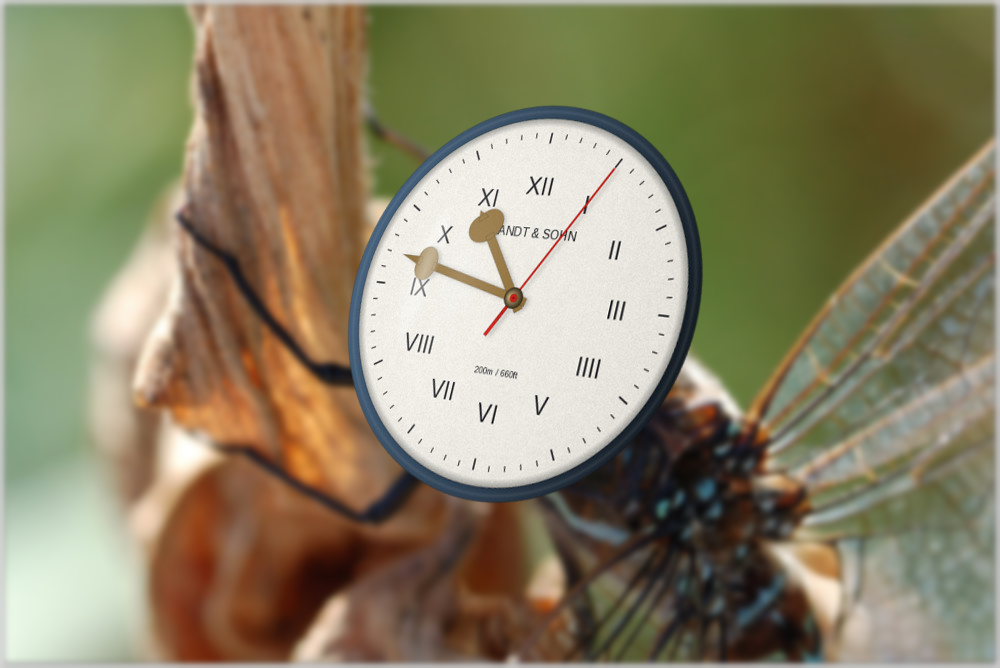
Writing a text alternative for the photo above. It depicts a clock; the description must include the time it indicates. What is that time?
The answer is 10:47:05
